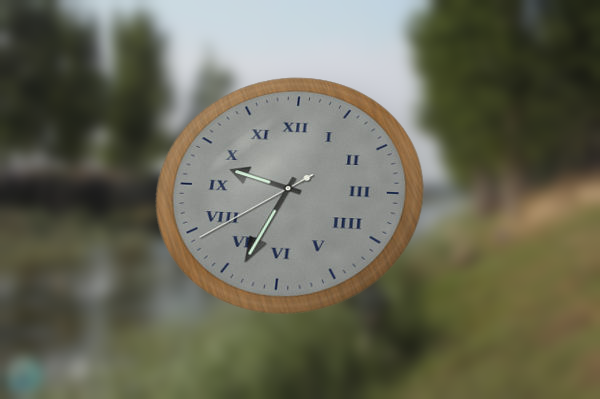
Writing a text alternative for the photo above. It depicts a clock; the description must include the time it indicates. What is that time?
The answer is 9:33:39
